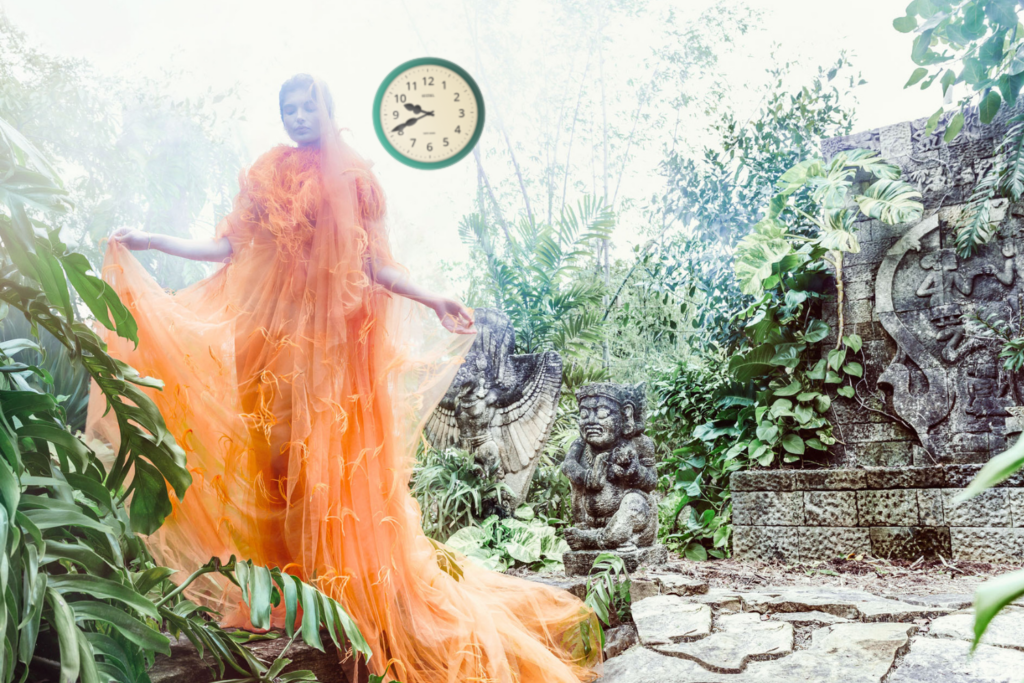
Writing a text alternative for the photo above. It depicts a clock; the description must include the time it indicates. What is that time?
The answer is 9:41
